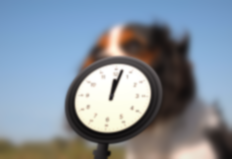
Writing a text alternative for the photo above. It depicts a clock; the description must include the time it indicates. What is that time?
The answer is 12:02
